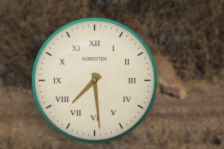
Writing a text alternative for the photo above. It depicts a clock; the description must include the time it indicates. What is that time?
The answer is 7:29
